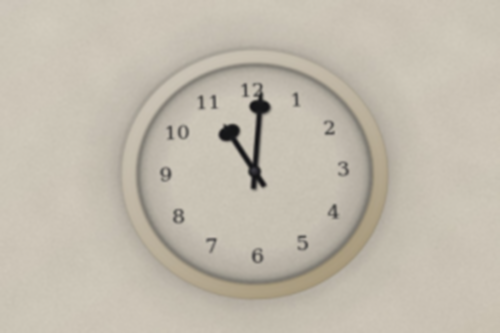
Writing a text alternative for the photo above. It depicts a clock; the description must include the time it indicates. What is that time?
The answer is 11:01
